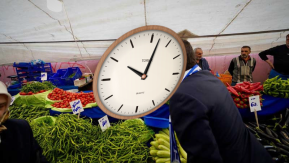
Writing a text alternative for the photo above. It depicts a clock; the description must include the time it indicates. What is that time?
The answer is 10:02
